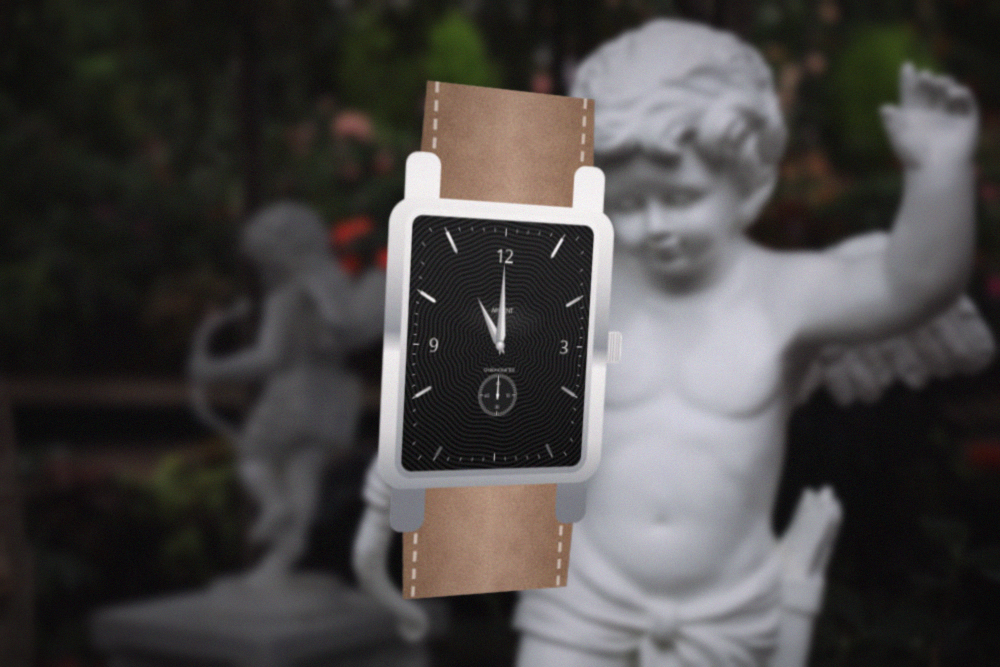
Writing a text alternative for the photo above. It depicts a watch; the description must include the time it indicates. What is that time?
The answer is 11:00
